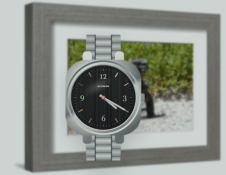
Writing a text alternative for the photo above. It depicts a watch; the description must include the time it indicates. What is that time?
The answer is 4:20
